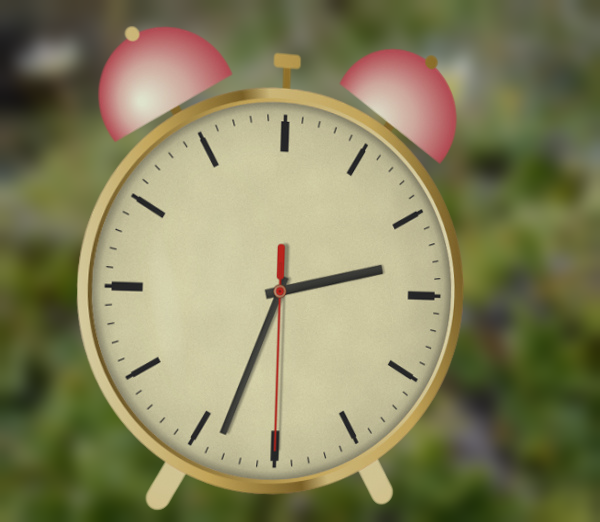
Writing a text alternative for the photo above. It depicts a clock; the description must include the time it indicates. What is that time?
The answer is 2:33:30
